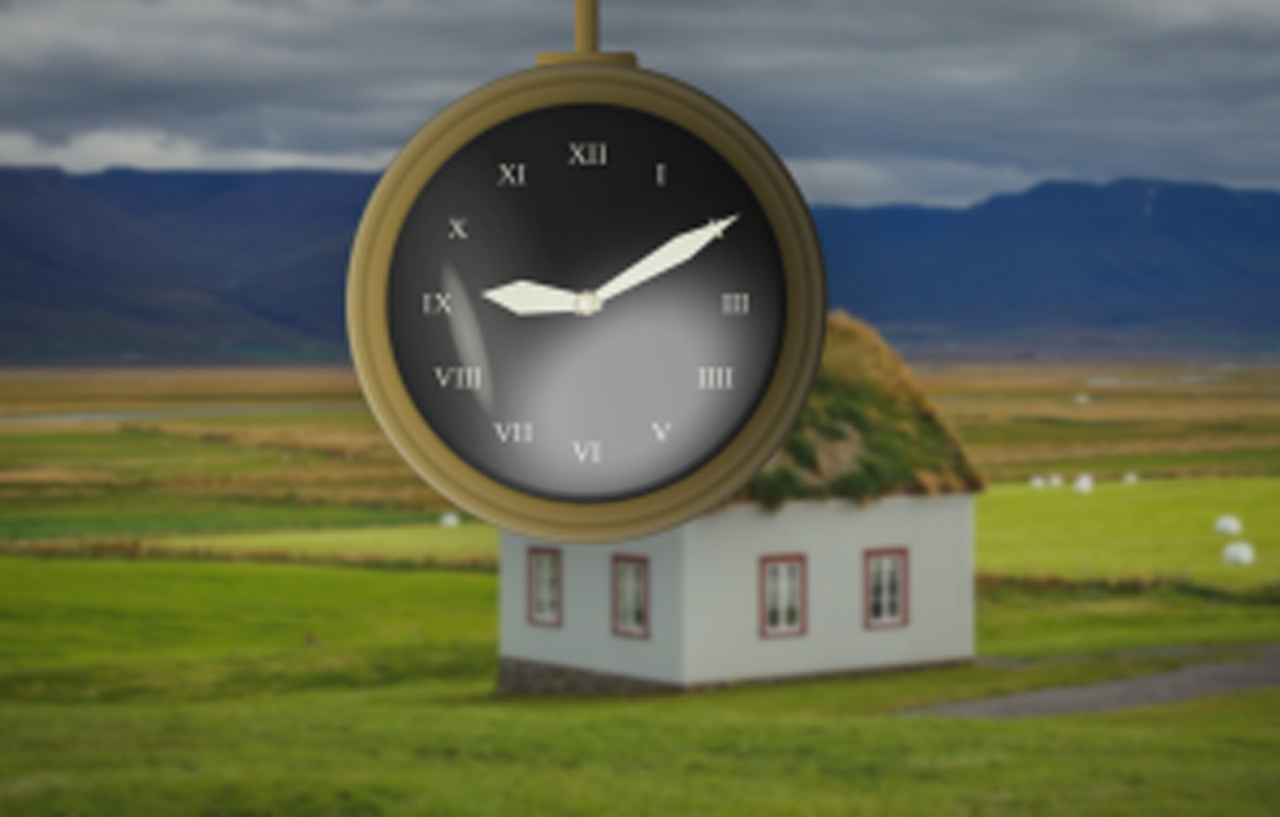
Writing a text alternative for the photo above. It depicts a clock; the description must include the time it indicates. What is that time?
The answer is 9:10
